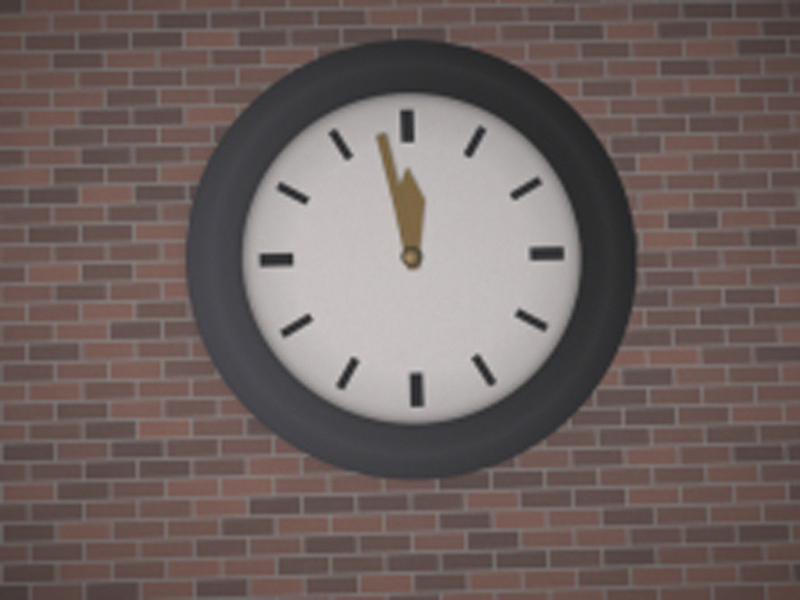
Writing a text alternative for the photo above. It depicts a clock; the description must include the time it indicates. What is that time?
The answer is 11:58
